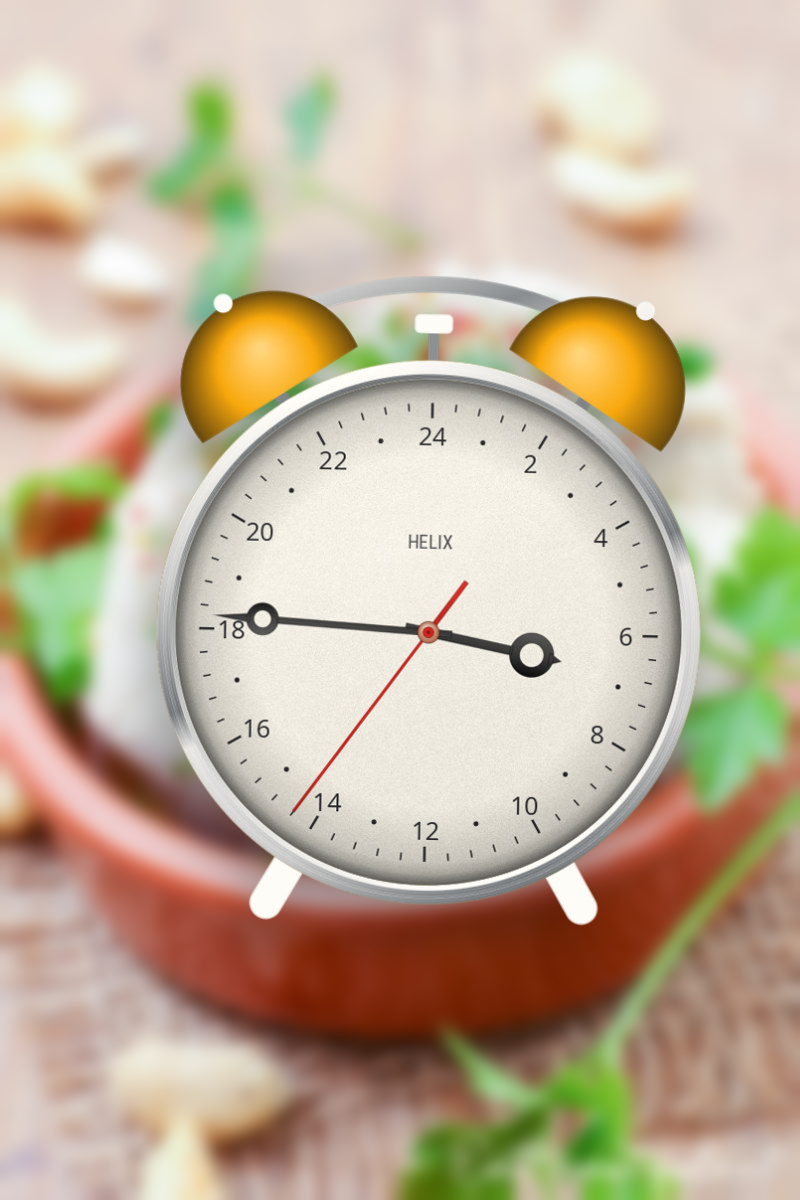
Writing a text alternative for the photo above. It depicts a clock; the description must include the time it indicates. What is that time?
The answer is 6:45:36
